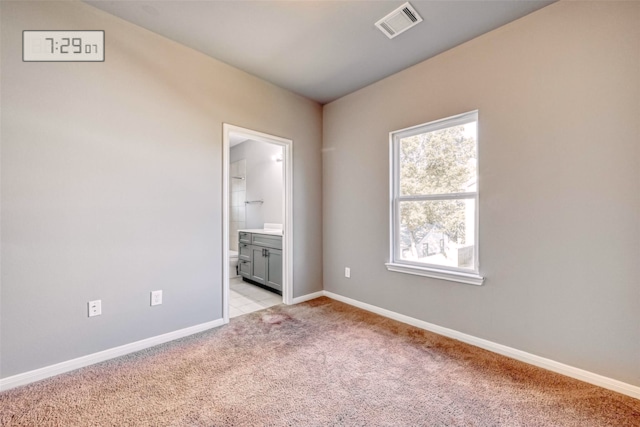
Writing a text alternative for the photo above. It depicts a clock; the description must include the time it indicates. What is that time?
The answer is 7:29
